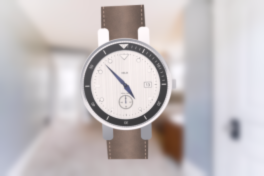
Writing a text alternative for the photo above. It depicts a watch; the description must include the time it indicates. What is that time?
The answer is 4:53
